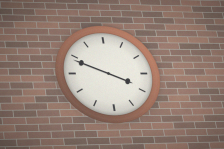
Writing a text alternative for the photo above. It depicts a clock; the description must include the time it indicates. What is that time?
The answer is 3:49
